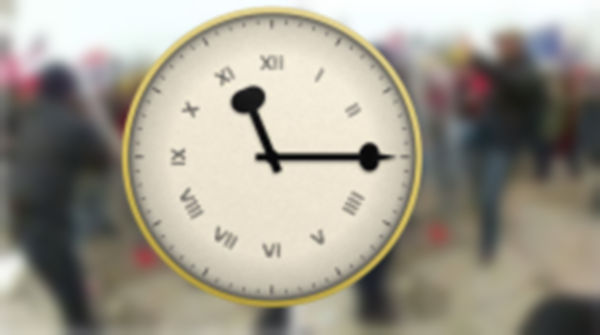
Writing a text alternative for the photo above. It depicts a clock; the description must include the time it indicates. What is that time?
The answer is 11:15
